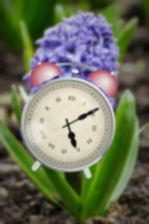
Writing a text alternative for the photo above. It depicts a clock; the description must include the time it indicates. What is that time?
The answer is 5:09
